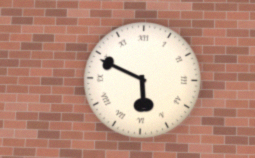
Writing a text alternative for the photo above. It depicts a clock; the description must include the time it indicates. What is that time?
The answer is 5:49
